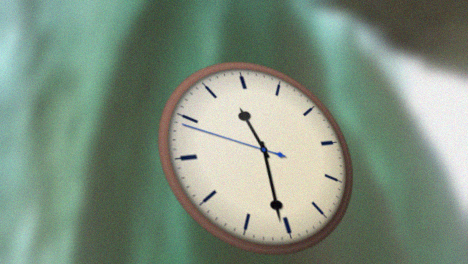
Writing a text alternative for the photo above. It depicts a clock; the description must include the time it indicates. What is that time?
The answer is 11:30:49
